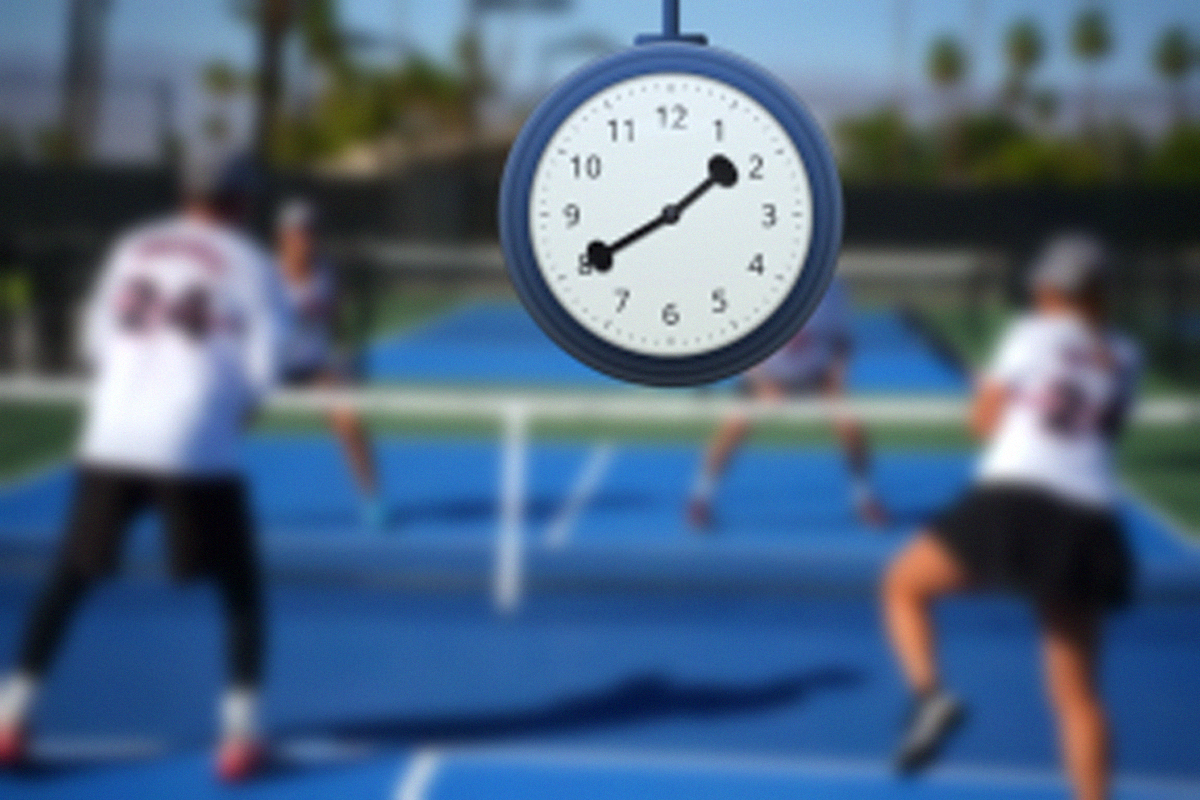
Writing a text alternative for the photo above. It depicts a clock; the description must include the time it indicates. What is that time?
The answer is 1:40
